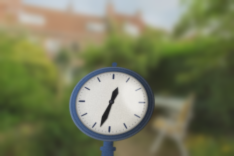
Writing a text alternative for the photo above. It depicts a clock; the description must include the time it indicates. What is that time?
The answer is 12:33
